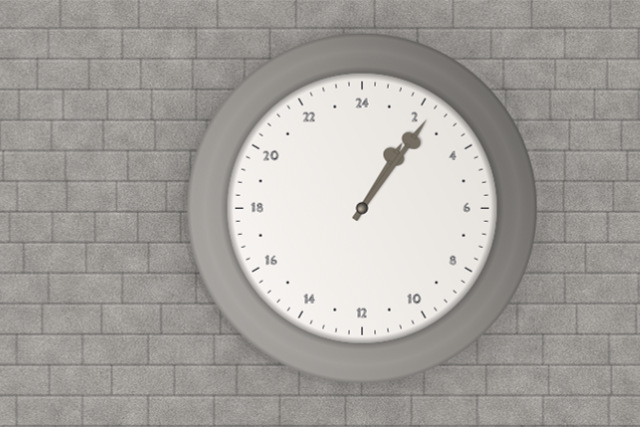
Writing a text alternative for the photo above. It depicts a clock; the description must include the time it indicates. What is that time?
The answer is 2:06
